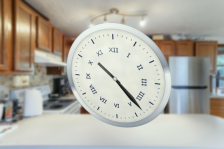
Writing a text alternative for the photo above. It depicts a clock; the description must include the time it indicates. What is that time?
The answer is 10:23
